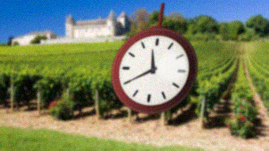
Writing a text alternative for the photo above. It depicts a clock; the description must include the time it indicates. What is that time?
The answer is 11:40
